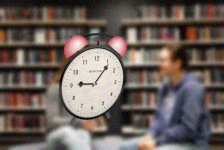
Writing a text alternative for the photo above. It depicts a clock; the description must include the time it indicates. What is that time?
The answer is 9:06
